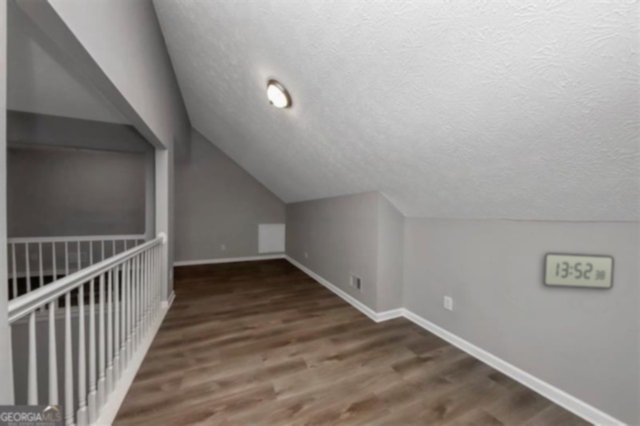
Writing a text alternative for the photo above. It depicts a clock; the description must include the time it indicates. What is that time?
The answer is 13:52
